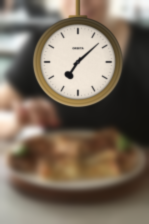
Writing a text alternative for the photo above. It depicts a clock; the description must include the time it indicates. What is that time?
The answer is 7:08
